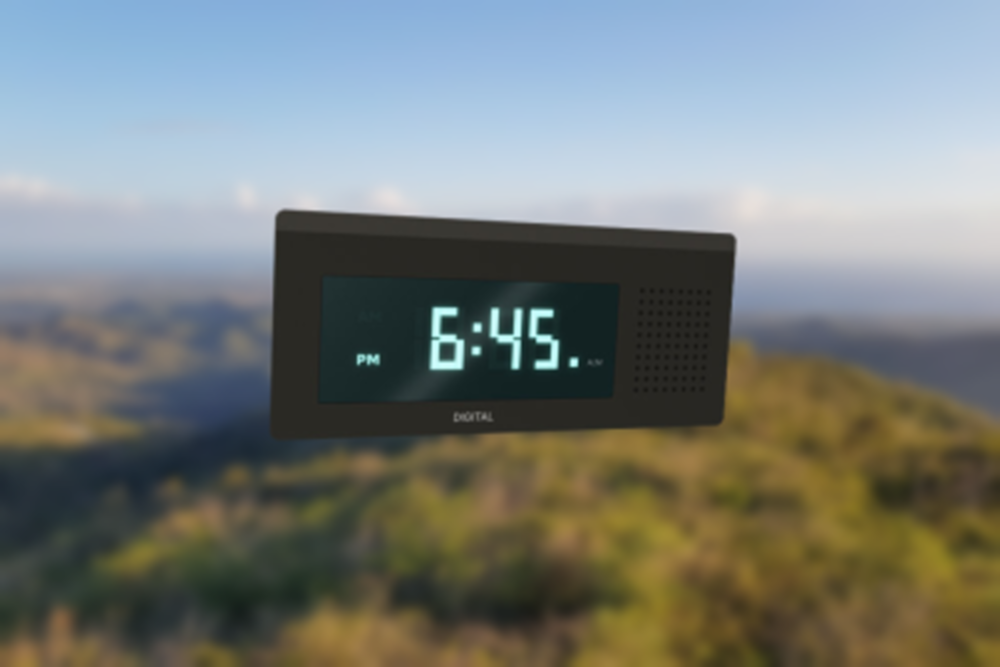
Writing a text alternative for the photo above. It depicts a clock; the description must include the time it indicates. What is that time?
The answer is 6:45
